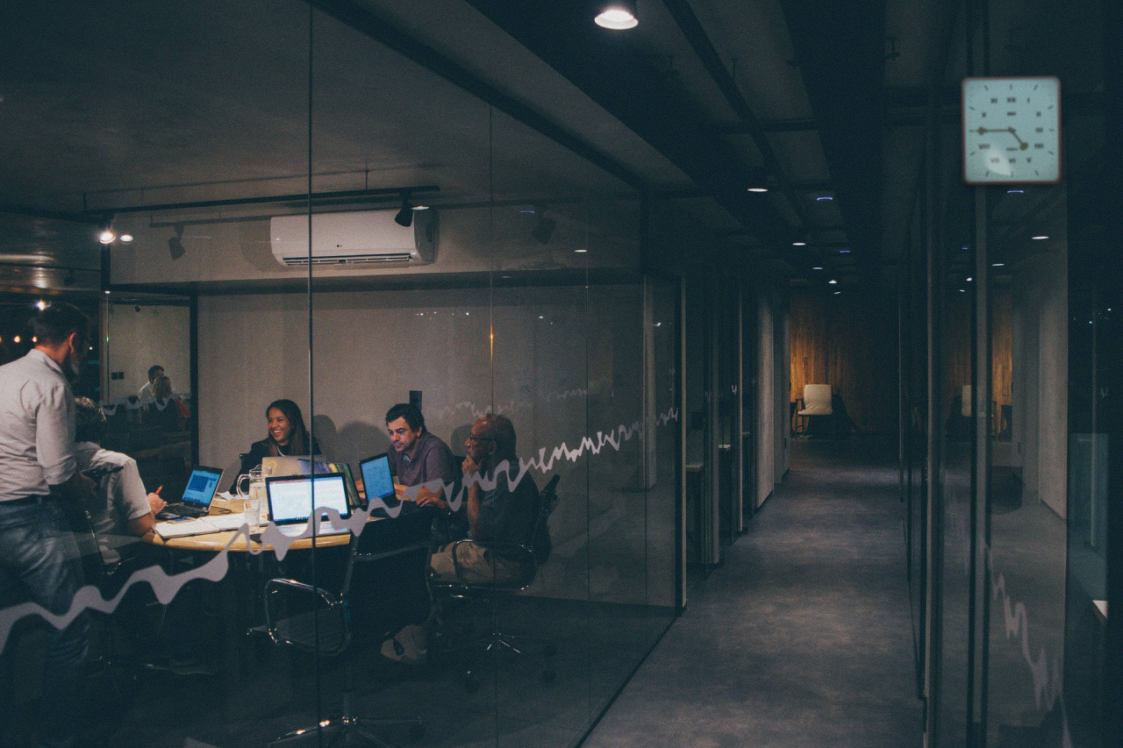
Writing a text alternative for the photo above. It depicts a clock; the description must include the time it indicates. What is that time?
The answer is 4:45
